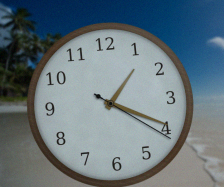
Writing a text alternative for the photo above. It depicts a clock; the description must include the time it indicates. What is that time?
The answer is 1:19:21
